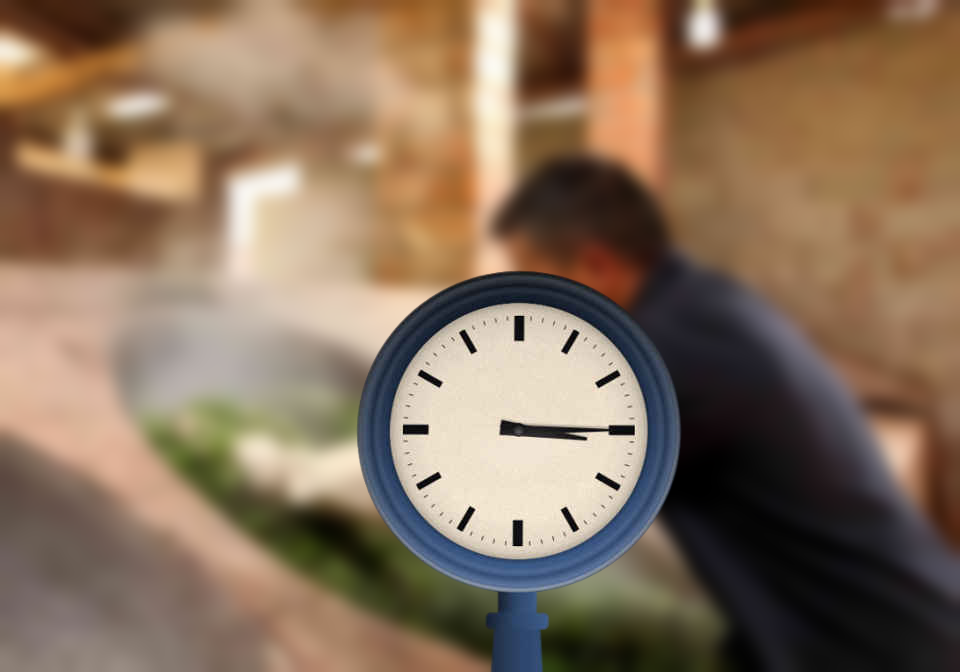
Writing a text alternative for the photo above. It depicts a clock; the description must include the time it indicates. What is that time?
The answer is 3:15
